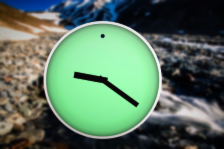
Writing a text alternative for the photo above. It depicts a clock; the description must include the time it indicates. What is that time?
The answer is 9:21
